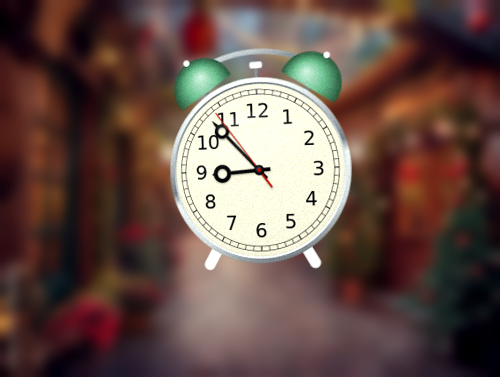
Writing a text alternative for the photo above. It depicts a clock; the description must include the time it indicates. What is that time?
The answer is 8:52:54
